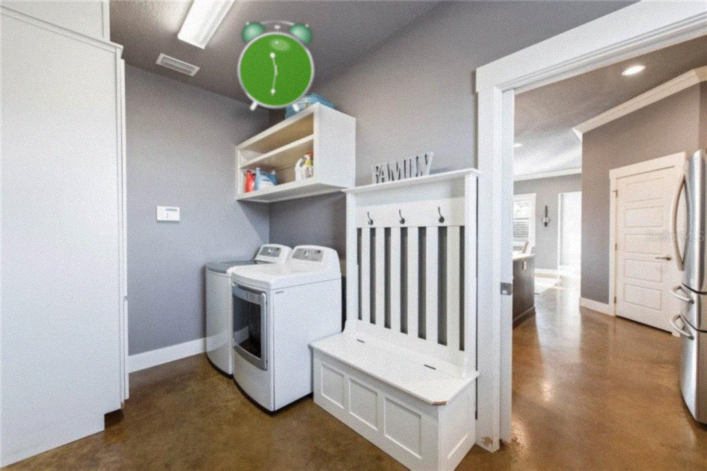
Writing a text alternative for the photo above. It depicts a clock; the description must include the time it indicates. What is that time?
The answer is 11:31
